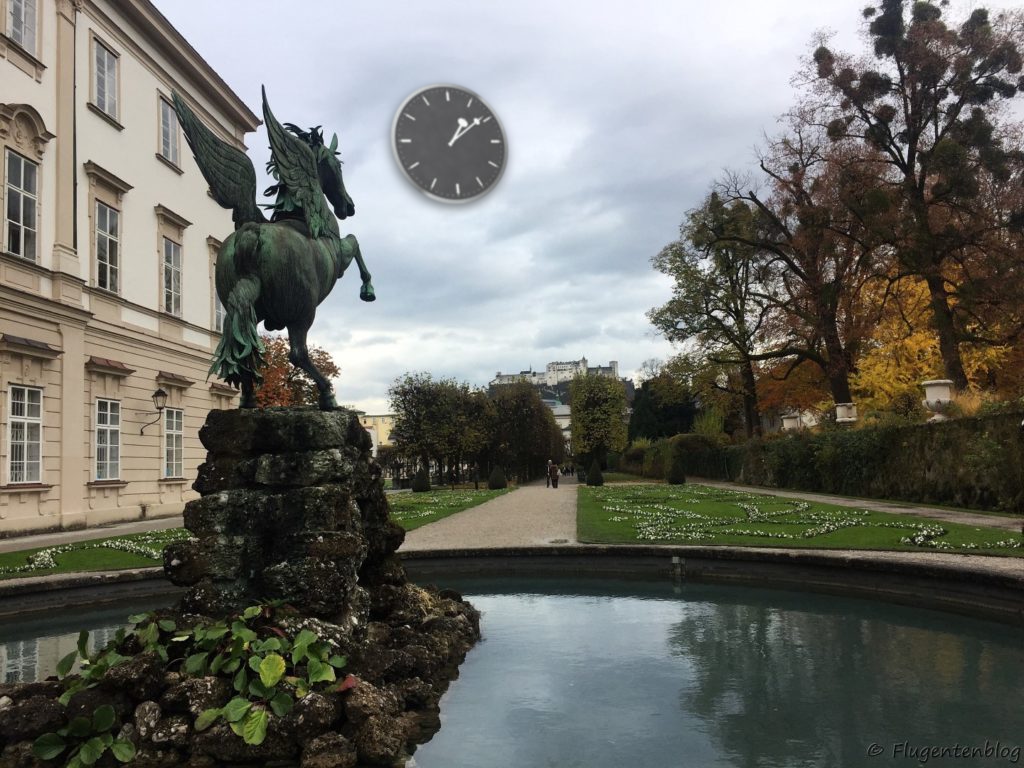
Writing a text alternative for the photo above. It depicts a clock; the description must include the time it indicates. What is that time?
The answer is 1:09
